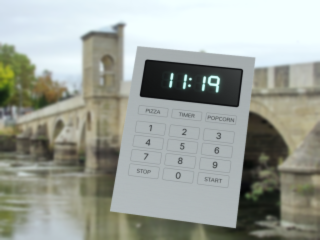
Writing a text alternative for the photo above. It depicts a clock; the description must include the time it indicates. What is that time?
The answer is 11:19
